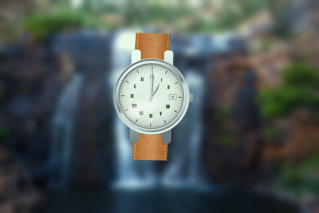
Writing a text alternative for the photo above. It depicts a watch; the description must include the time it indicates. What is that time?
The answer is 1:00
